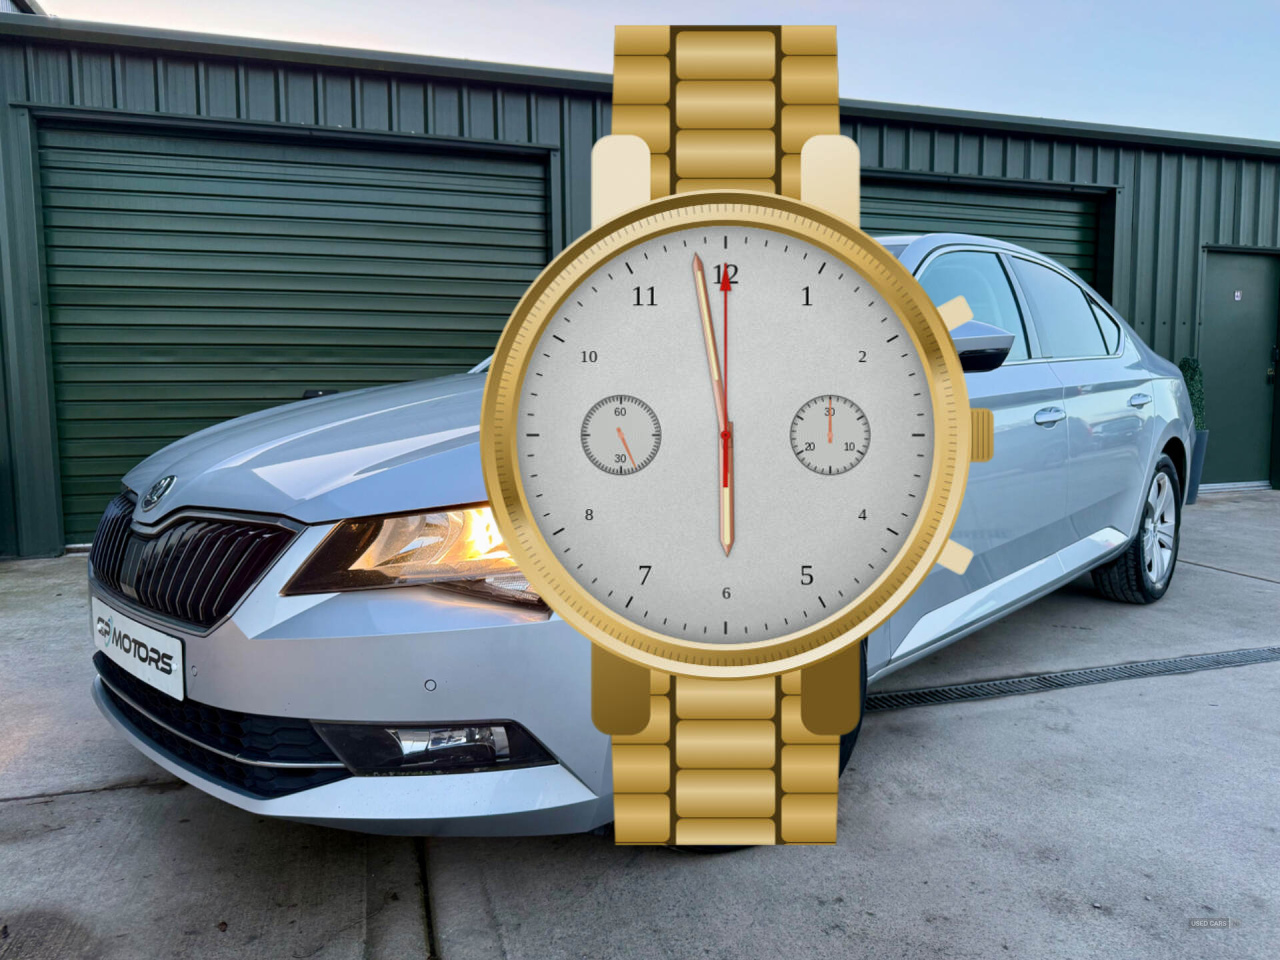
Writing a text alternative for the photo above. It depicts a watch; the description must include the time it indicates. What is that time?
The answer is 5:58:26
